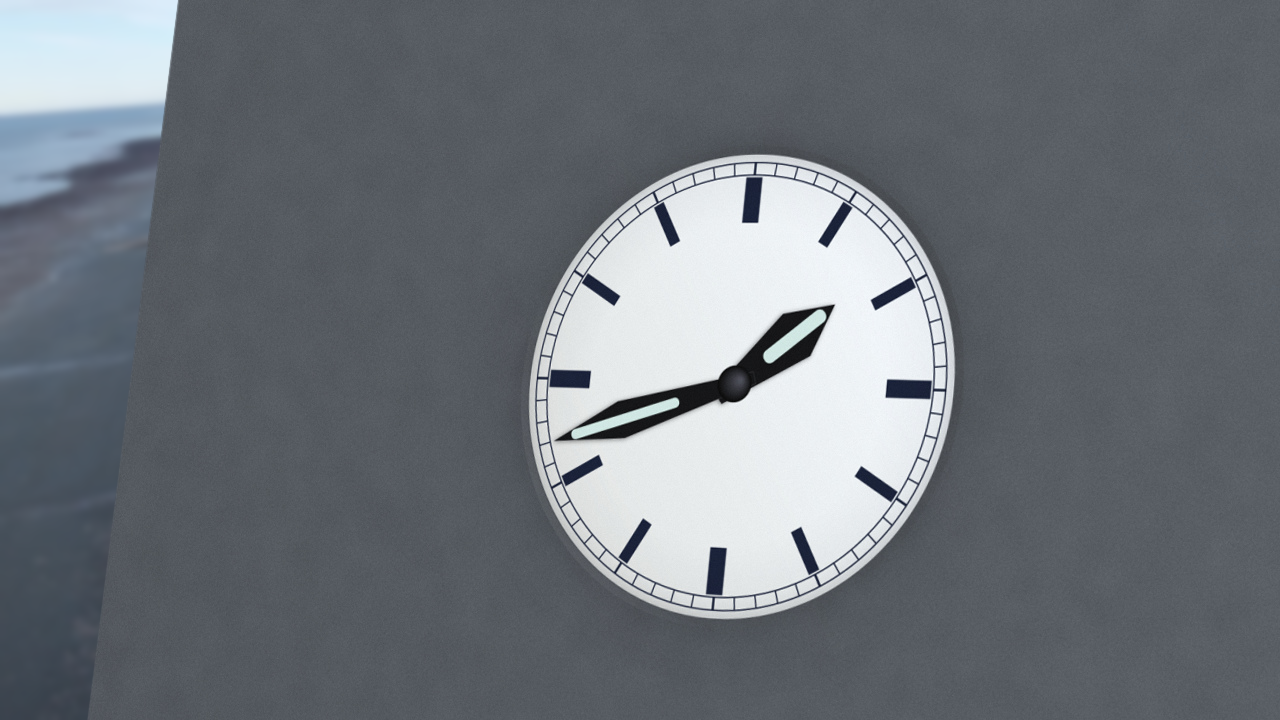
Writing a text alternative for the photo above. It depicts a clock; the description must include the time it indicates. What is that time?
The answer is 1:42
